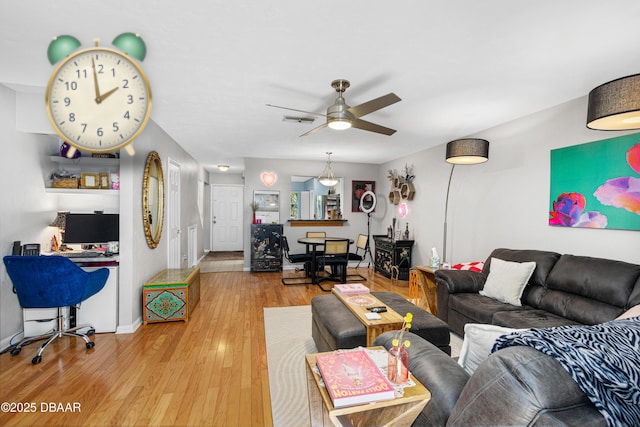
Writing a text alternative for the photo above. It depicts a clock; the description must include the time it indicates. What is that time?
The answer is 1:59
